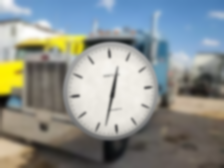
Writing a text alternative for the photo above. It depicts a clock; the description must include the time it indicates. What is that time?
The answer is 12:33
